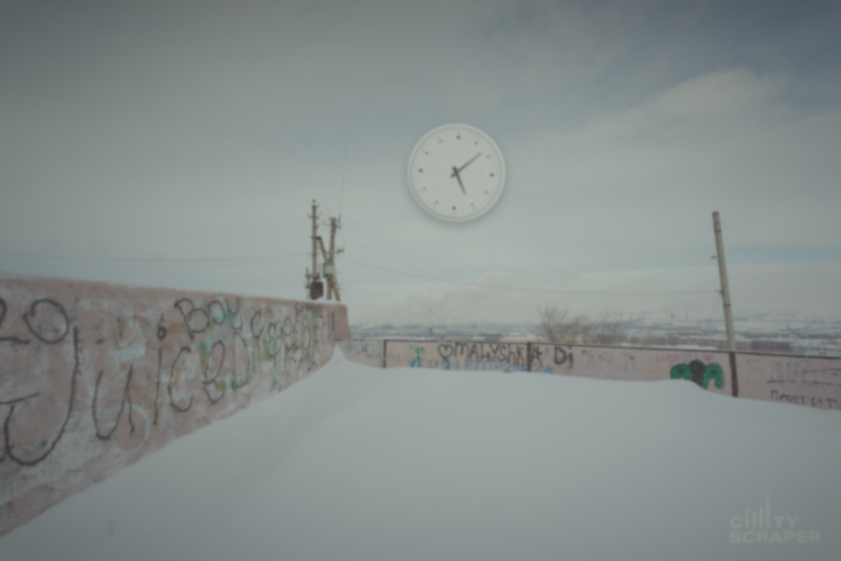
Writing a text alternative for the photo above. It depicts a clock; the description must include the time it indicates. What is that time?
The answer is 5:08
